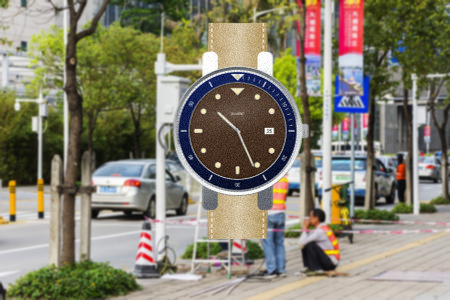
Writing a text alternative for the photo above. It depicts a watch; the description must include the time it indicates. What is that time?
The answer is 10:26
